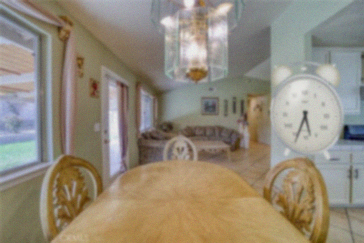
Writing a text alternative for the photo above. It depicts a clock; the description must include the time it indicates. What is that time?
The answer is 5:34
